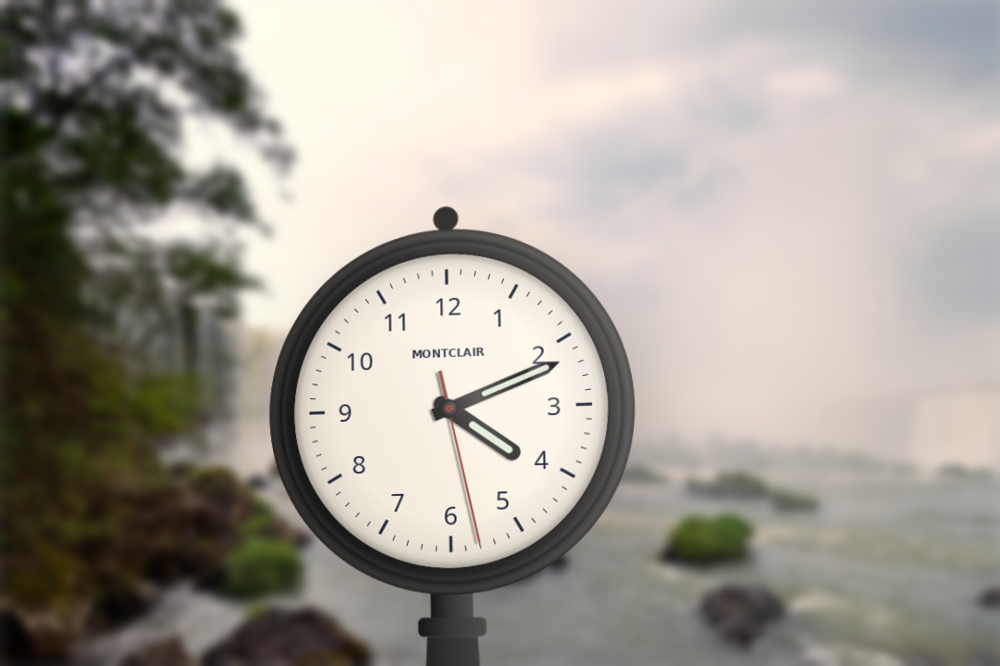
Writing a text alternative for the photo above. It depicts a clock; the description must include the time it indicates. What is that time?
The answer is 4:11:28
